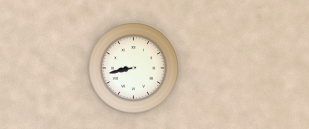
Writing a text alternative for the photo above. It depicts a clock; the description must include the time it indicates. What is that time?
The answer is 8:43
